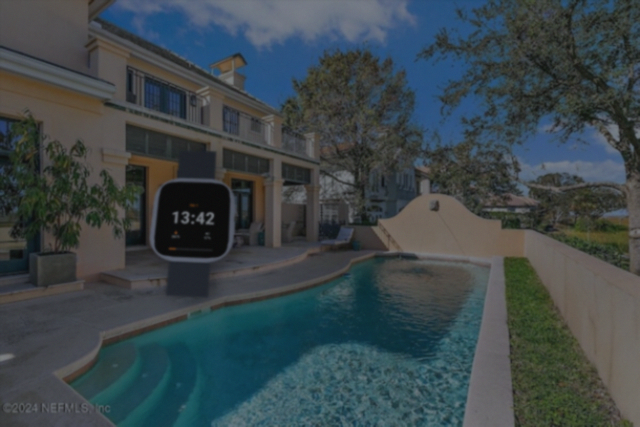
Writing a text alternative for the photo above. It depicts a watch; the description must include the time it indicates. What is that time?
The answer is 13:42
